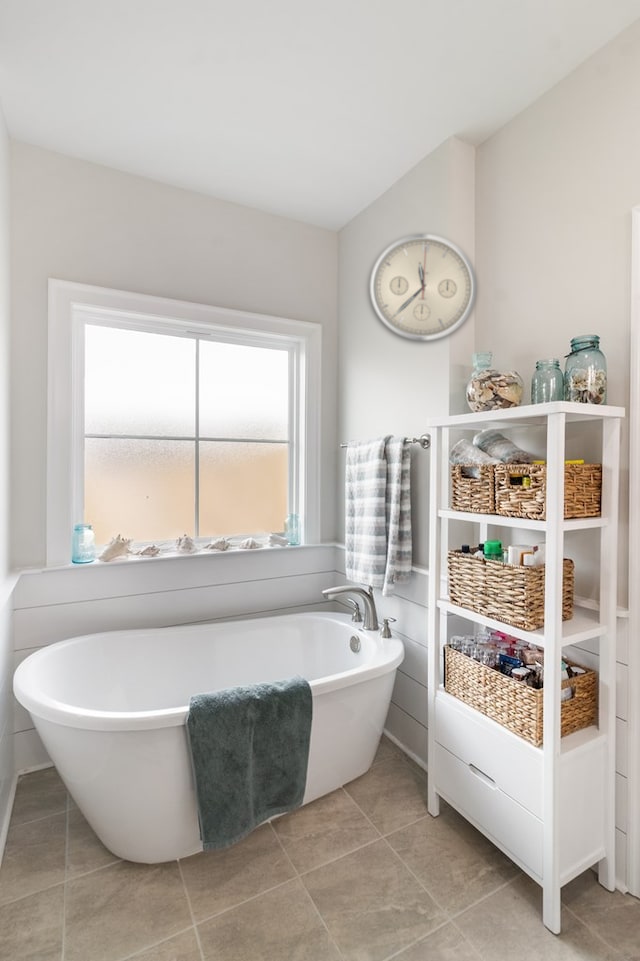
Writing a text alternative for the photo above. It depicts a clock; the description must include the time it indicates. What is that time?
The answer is 11:37
